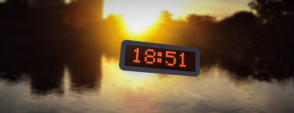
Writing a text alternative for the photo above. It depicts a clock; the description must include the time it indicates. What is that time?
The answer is 18:51
